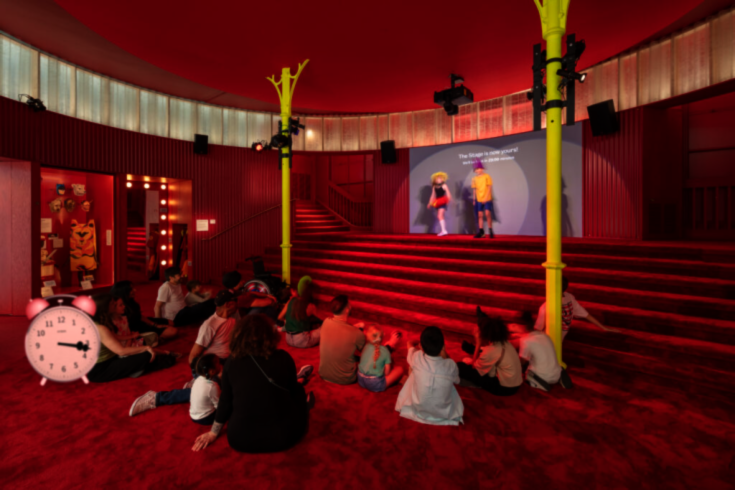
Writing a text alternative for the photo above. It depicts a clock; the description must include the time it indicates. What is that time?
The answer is 3:17
